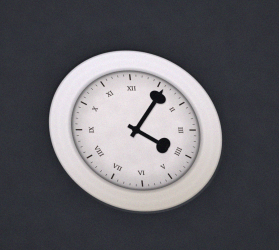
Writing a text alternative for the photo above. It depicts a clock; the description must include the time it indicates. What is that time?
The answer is 4:06
